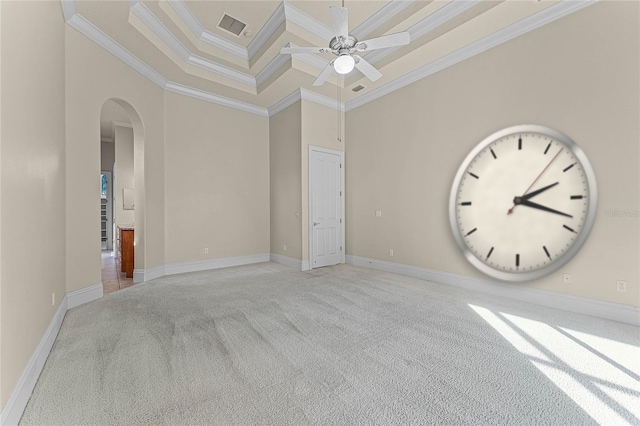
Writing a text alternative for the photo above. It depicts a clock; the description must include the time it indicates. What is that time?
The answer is 2:18:07
